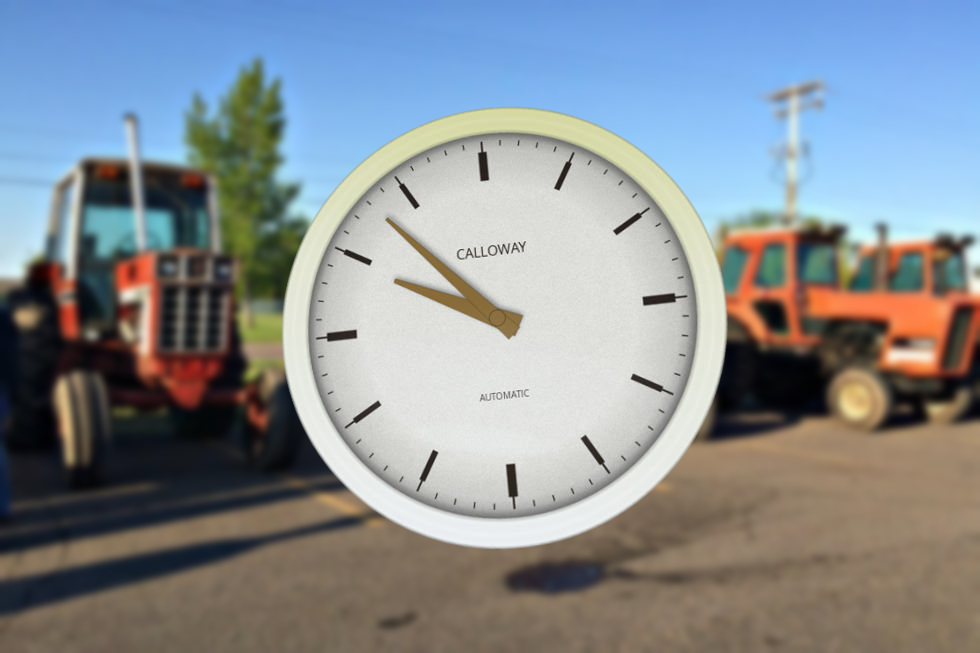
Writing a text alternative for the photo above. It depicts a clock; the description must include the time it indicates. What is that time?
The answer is 9:53
